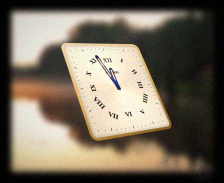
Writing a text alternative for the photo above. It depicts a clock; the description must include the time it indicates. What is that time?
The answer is 11:57
